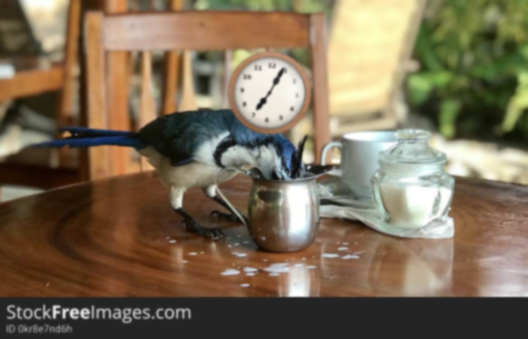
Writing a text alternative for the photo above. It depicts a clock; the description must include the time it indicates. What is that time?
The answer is 7:04
